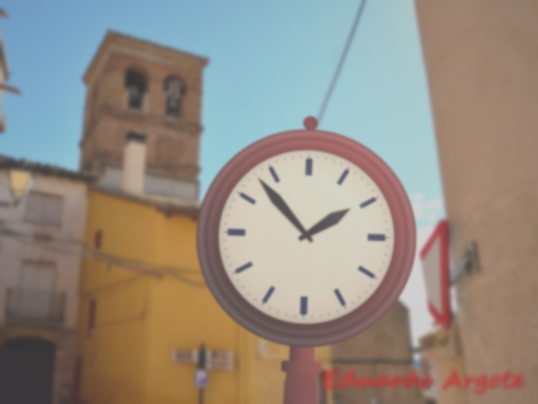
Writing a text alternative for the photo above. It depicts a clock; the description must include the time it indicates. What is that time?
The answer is 1:53
